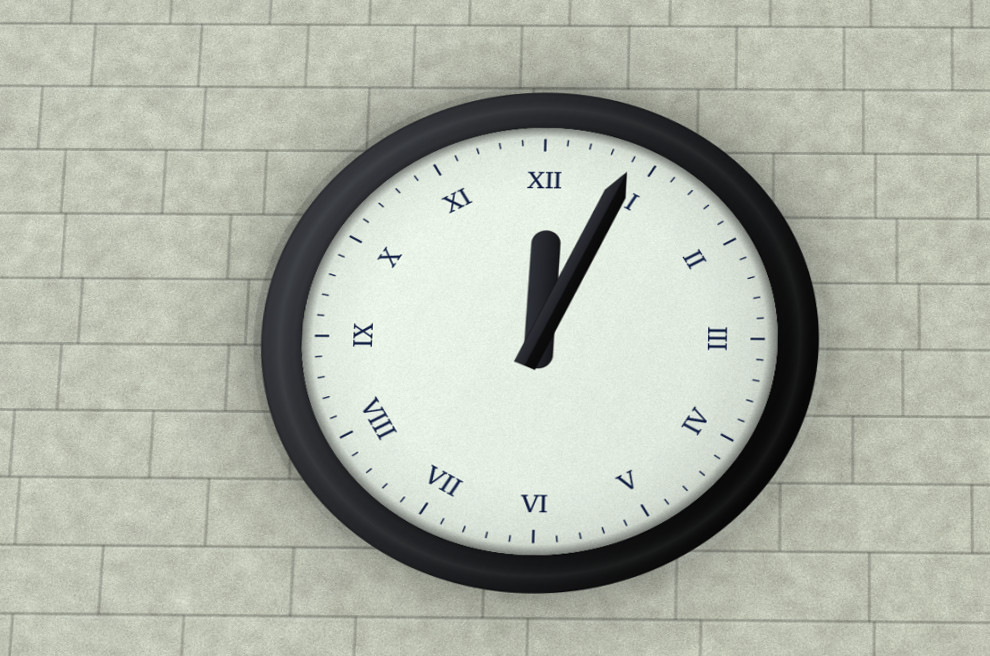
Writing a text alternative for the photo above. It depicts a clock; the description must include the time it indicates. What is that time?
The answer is 12:04
